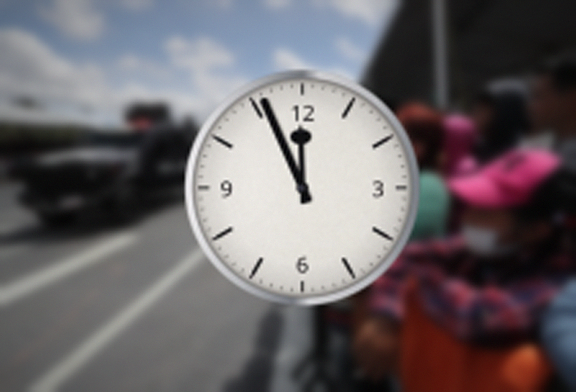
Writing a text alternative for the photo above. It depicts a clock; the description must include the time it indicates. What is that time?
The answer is 11:56
